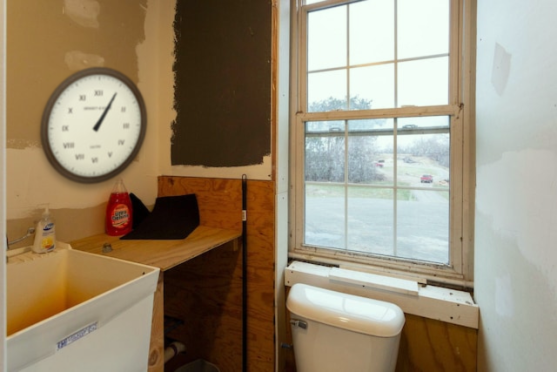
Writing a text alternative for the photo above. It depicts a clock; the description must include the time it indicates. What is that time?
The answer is 1:05
